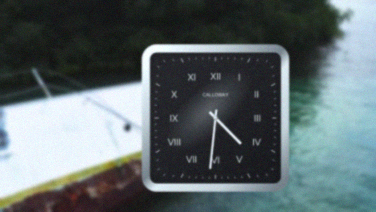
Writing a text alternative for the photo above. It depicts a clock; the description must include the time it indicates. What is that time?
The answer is 4:31
